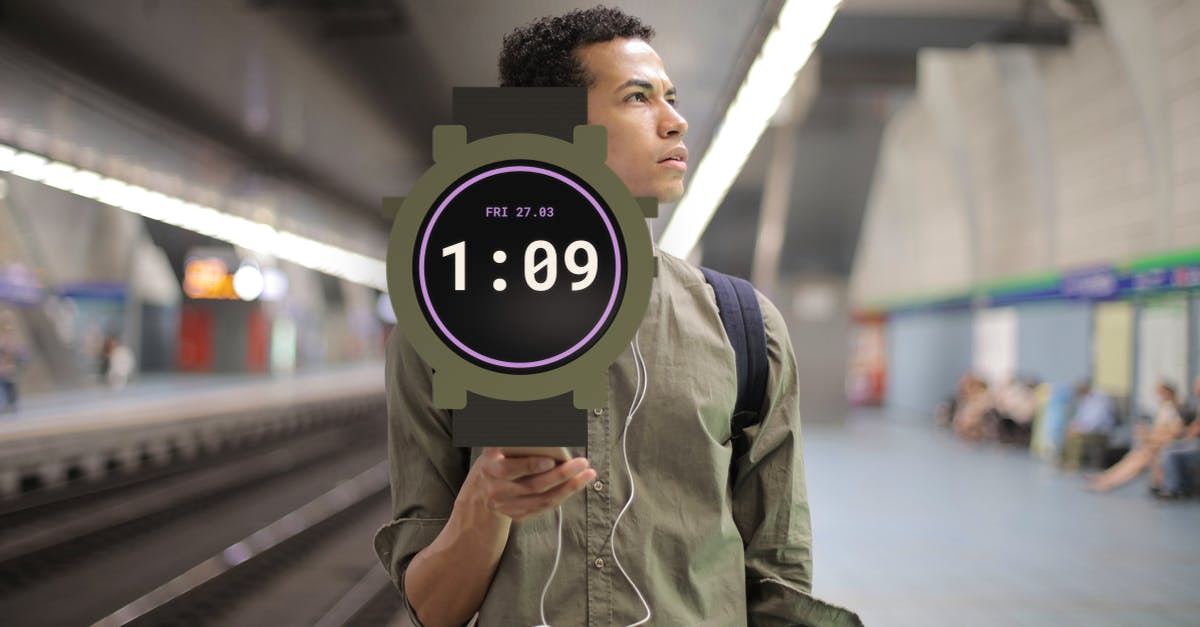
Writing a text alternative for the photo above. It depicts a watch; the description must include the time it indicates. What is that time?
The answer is 1:09
